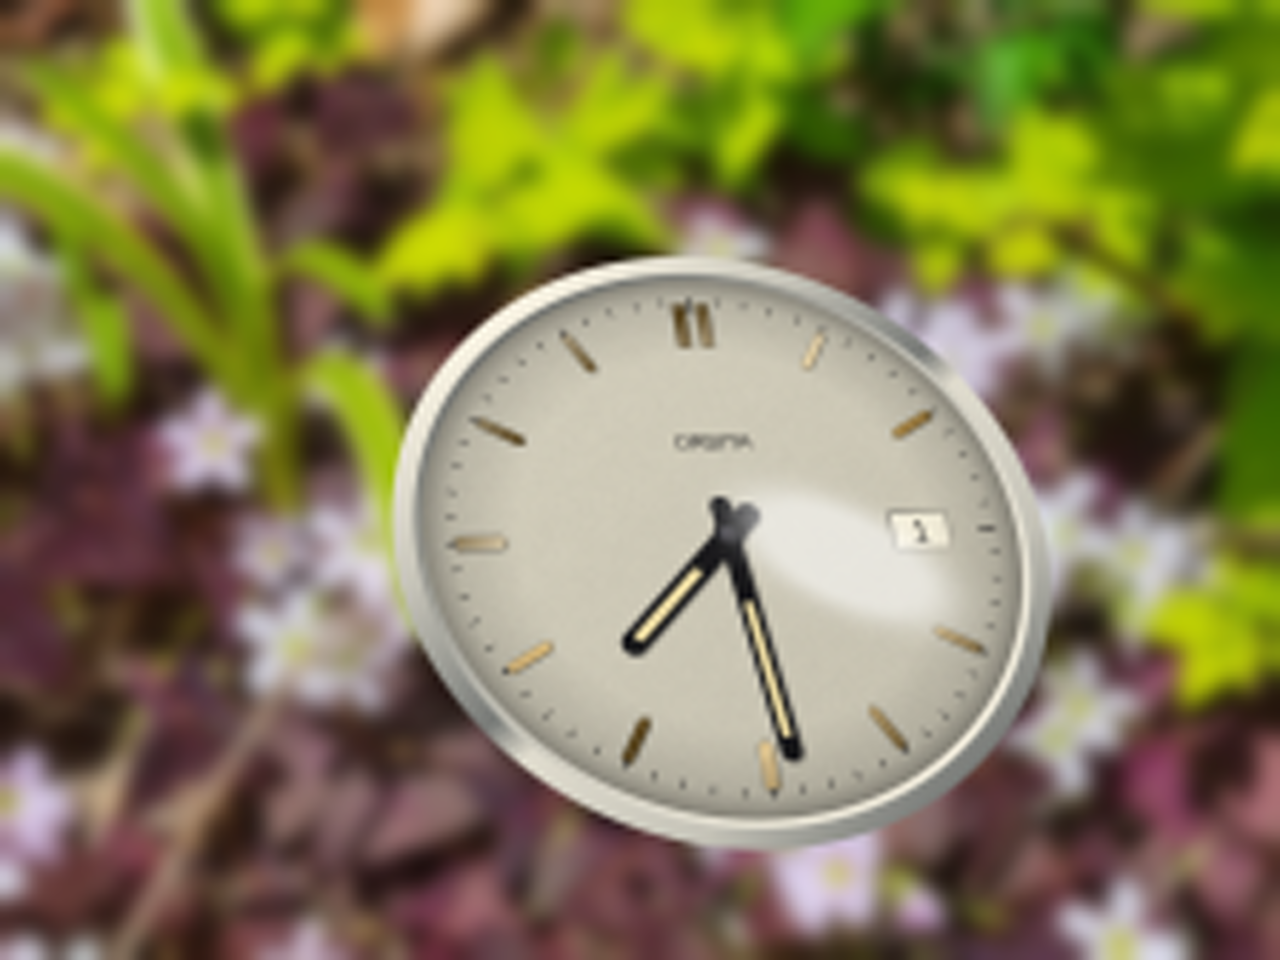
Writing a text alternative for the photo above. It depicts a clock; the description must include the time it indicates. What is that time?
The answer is 7:29
